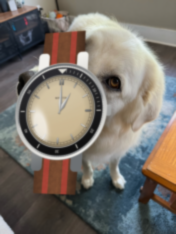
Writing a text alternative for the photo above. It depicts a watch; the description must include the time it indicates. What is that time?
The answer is 1:00
